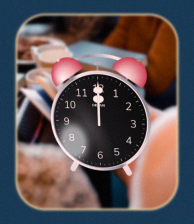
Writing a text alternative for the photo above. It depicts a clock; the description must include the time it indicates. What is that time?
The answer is 12:00
